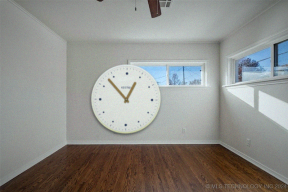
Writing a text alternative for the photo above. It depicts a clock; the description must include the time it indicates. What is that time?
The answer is 12:53
